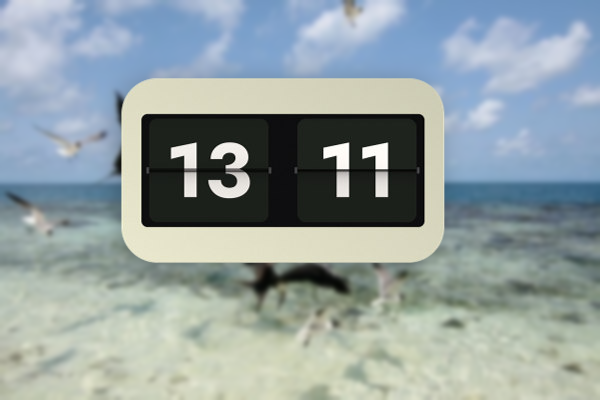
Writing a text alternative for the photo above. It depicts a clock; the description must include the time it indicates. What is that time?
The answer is 13:11
